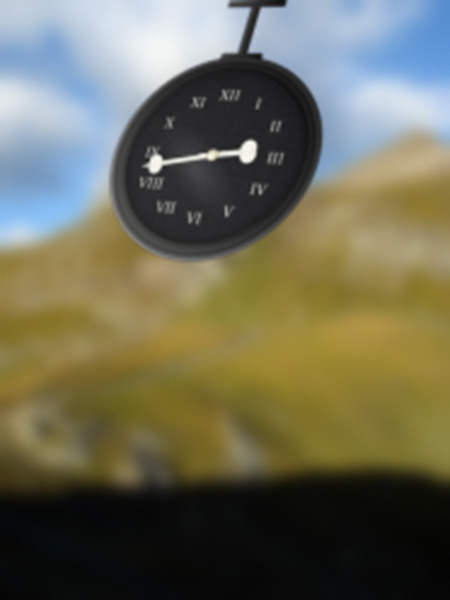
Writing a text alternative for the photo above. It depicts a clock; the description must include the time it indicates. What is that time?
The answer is 2:43
